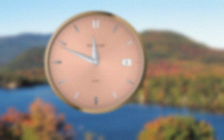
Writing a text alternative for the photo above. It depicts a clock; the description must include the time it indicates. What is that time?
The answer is 11:49
